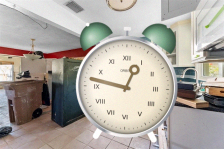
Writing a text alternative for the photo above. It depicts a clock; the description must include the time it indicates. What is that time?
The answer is 12:47
